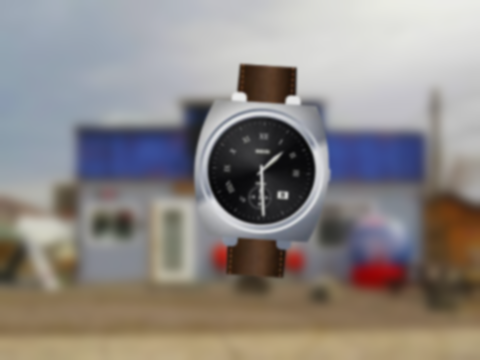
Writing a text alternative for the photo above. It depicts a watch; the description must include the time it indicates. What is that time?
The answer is 1:29
